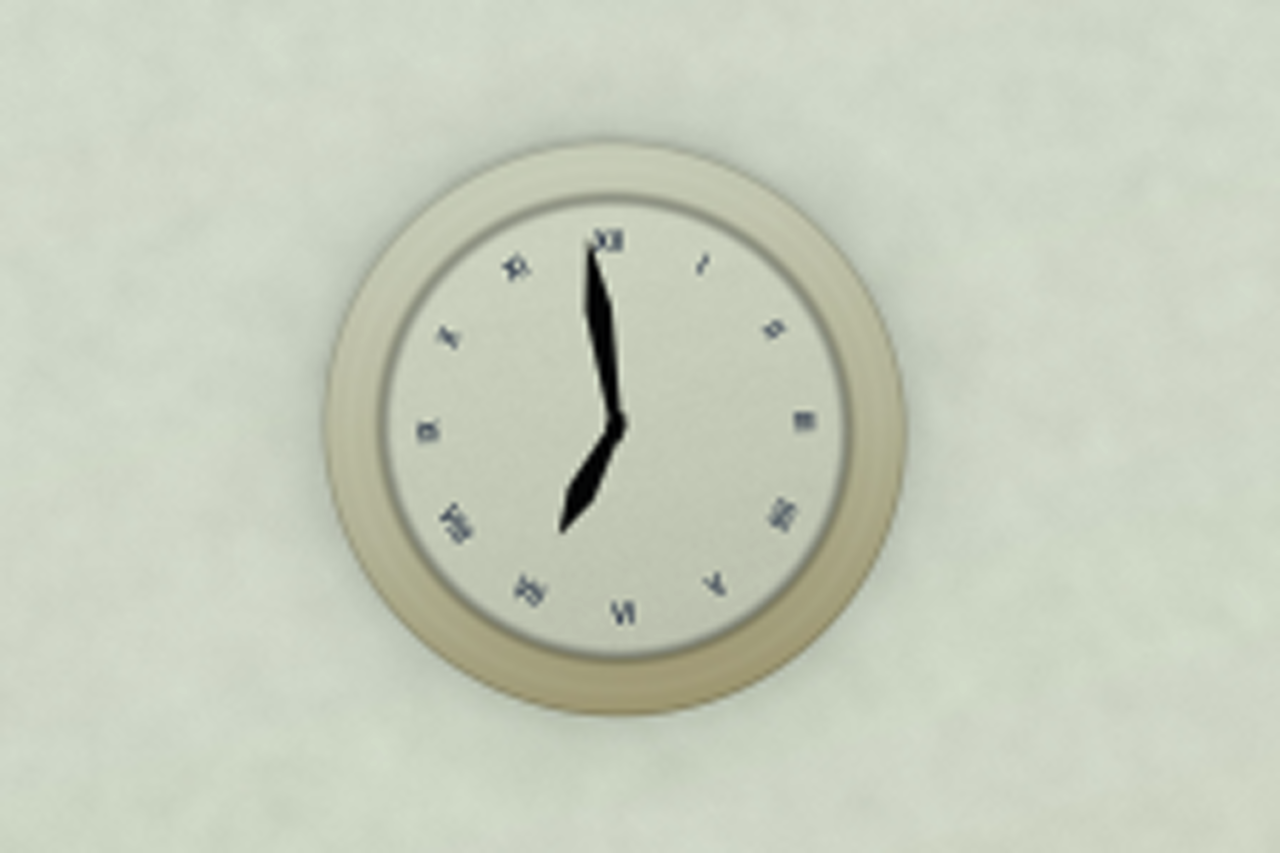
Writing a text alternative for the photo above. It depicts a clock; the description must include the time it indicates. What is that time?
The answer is 6:59
